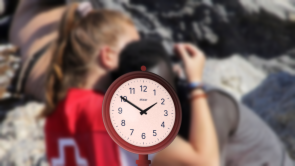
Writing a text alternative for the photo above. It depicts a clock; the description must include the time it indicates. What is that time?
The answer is 1:50
